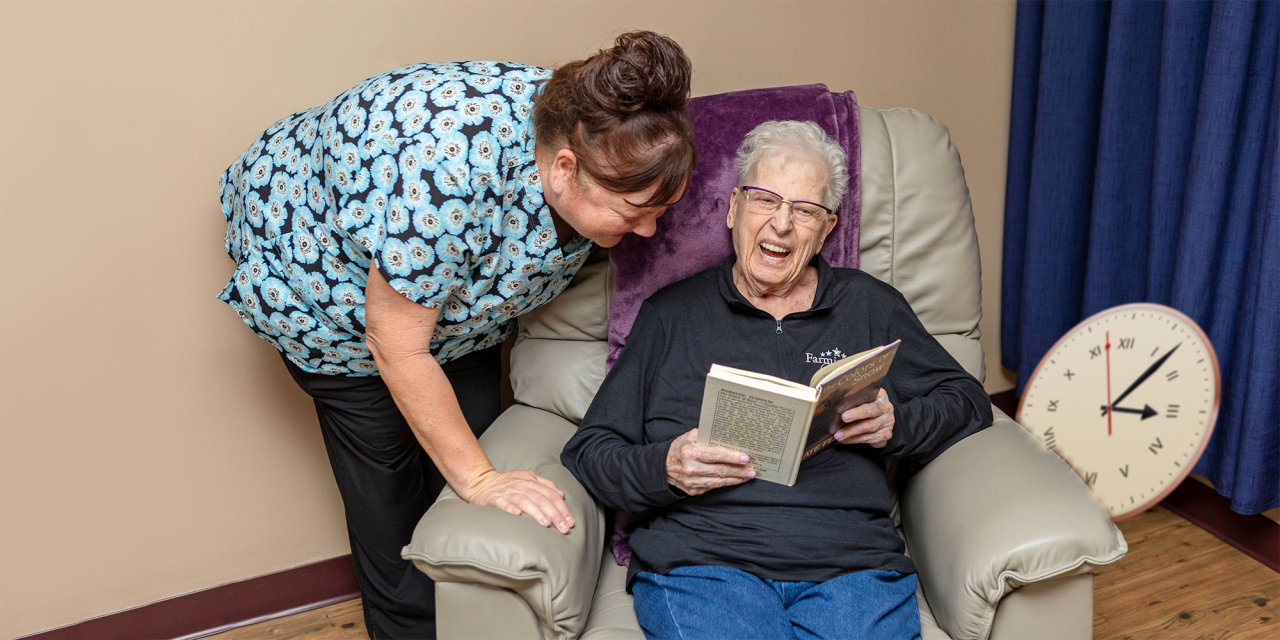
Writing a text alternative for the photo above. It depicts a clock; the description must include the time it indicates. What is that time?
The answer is 3:06:57
